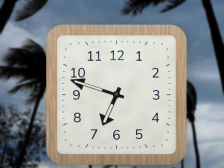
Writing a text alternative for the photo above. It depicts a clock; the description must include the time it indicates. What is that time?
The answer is 6:48
